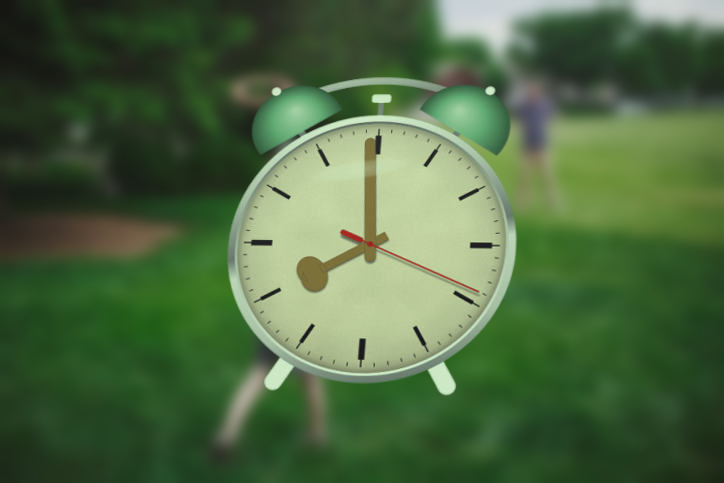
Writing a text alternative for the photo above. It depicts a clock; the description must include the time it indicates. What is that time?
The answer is 7:59:19
